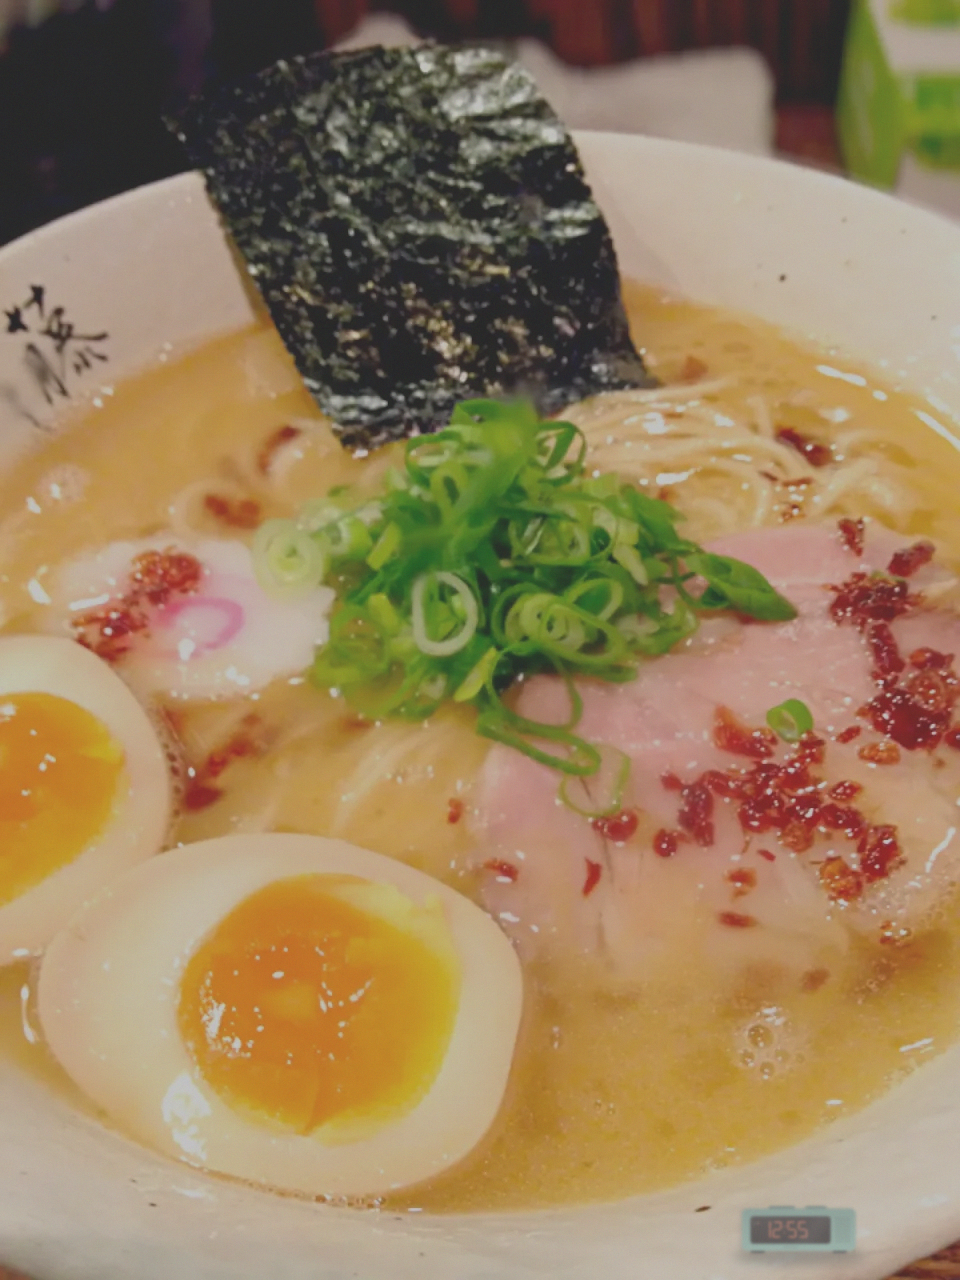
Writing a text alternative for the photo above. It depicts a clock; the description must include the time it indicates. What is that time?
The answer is 12:55
